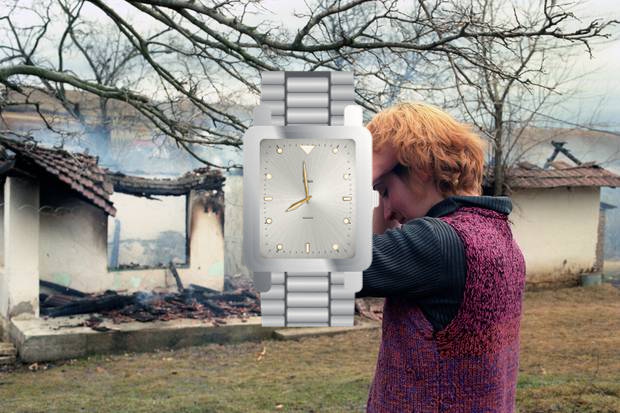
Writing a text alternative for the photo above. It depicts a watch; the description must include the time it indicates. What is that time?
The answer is 7:59
